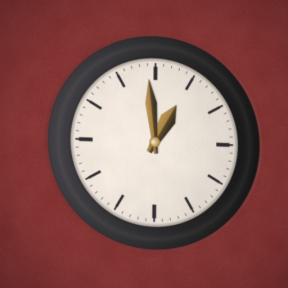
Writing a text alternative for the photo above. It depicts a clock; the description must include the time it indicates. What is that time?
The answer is 12:59
